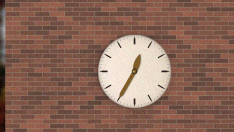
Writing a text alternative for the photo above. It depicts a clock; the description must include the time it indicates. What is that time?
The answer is 12:35
